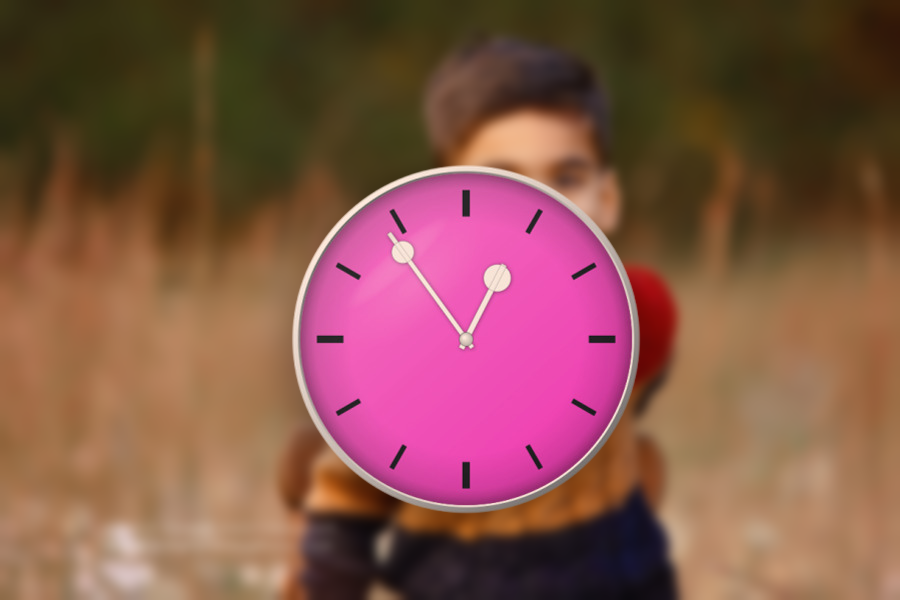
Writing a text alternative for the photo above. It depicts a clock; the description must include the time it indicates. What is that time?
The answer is 12:54
